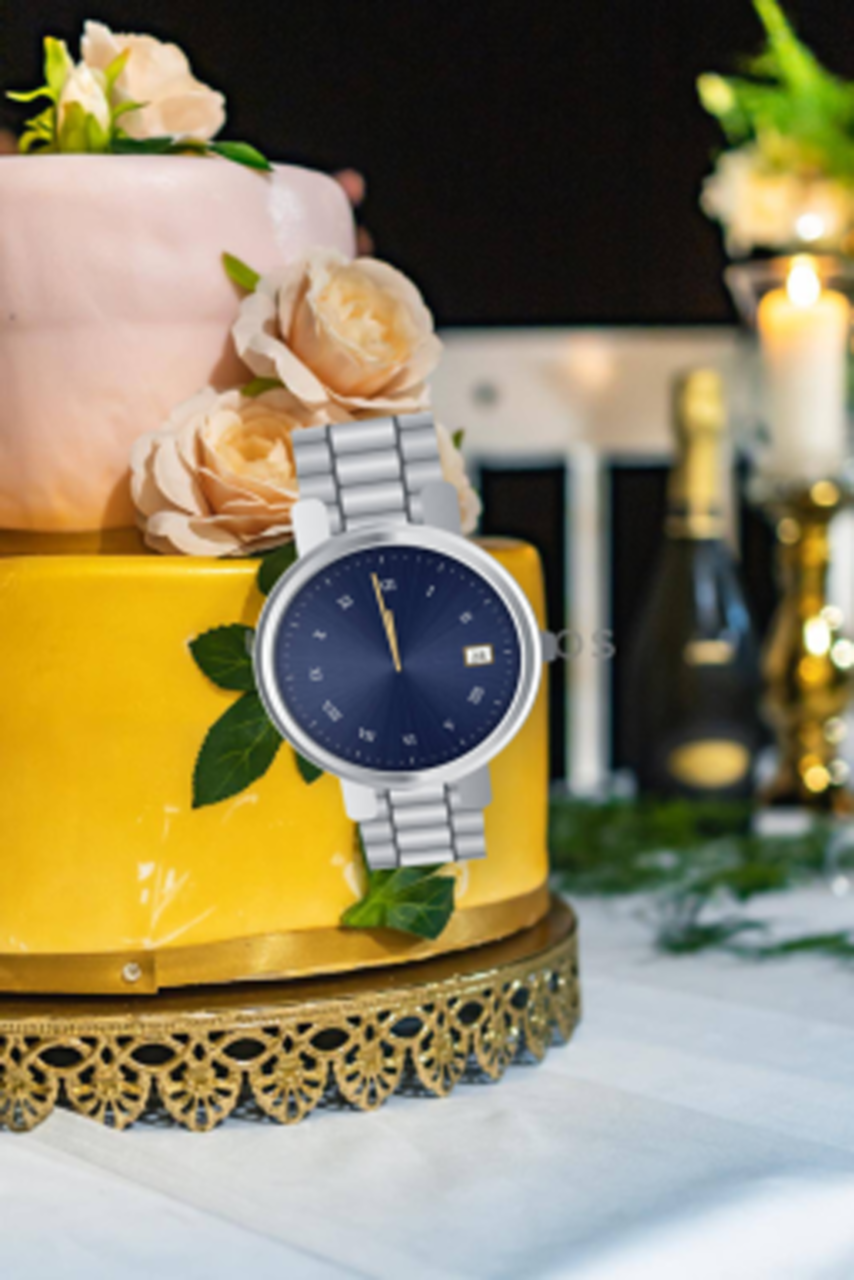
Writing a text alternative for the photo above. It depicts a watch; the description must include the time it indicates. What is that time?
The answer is 11:59
